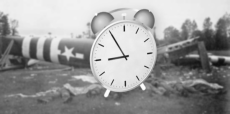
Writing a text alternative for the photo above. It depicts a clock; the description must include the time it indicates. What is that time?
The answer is 8:55
